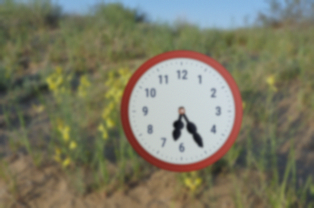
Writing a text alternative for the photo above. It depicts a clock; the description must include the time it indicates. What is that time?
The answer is 6:25
